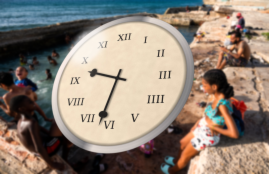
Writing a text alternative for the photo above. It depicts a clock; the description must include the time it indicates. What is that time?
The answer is 9:32
